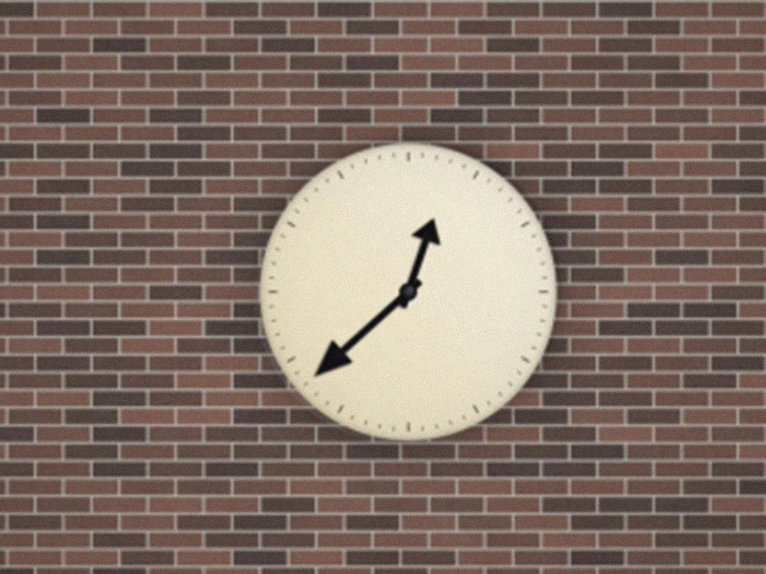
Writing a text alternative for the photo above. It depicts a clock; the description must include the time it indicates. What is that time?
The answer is 12:38
